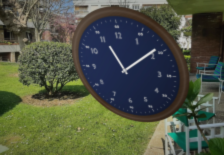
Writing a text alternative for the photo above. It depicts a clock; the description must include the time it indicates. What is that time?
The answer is 11:09
